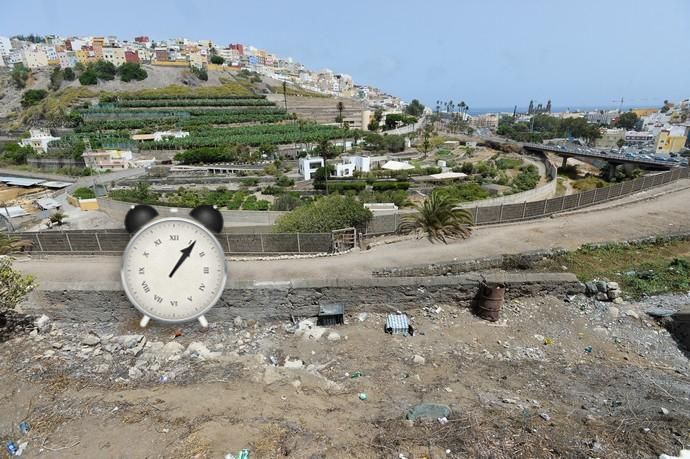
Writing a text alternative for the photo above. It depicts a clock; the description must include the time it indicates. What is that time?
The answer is 1:06
